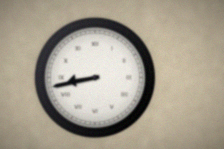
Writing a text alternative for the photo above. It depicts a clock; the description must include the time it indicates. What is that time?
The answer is 8:43
